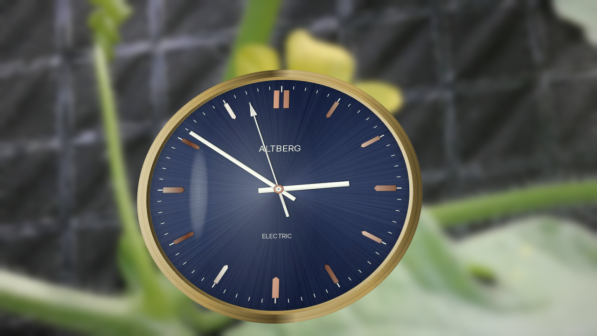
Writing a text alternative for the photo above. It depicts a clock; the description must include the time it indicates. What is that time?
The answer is 2:50:57
